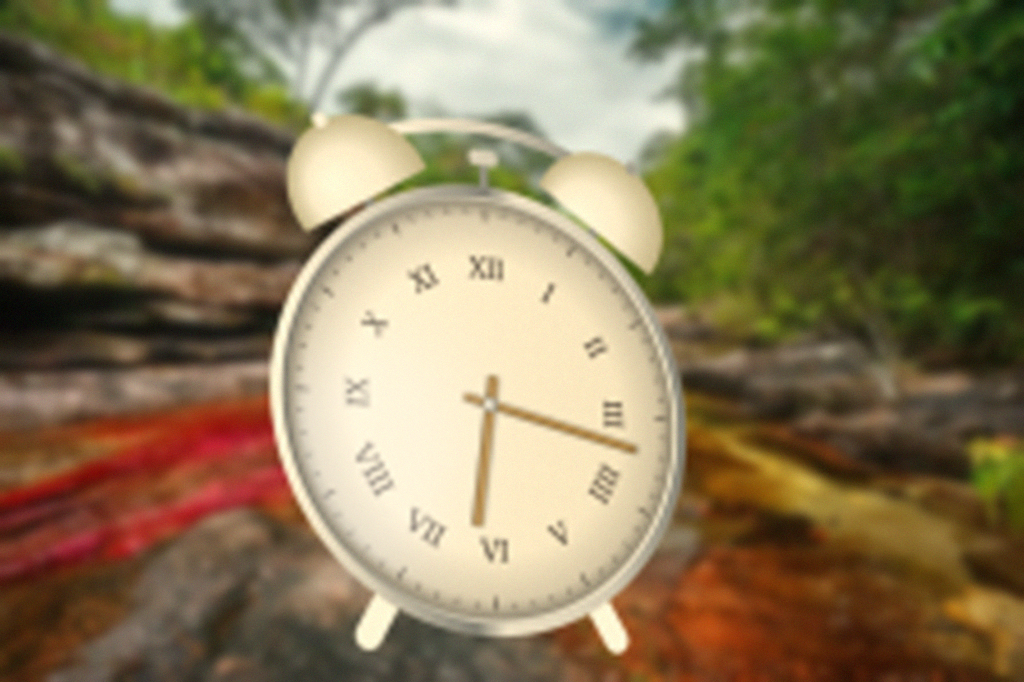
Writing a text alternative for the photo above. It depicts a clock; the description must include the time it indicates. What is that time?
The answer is 6:17
